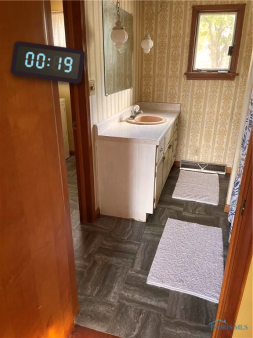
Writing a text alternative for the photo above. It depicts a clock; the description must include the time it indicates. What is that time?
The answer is 0:19
